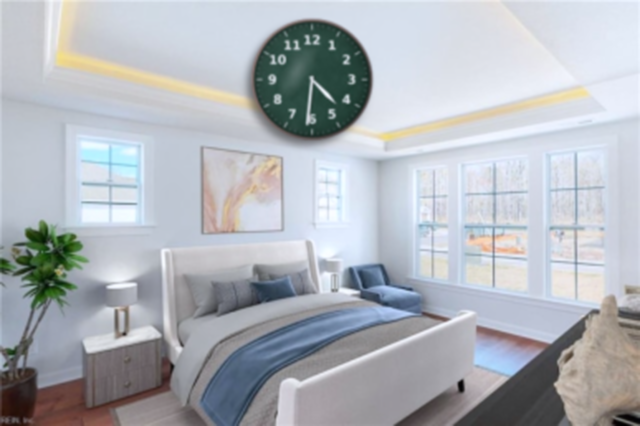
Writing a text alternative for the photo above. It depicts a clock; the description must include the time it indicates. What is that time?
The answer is 4:31
